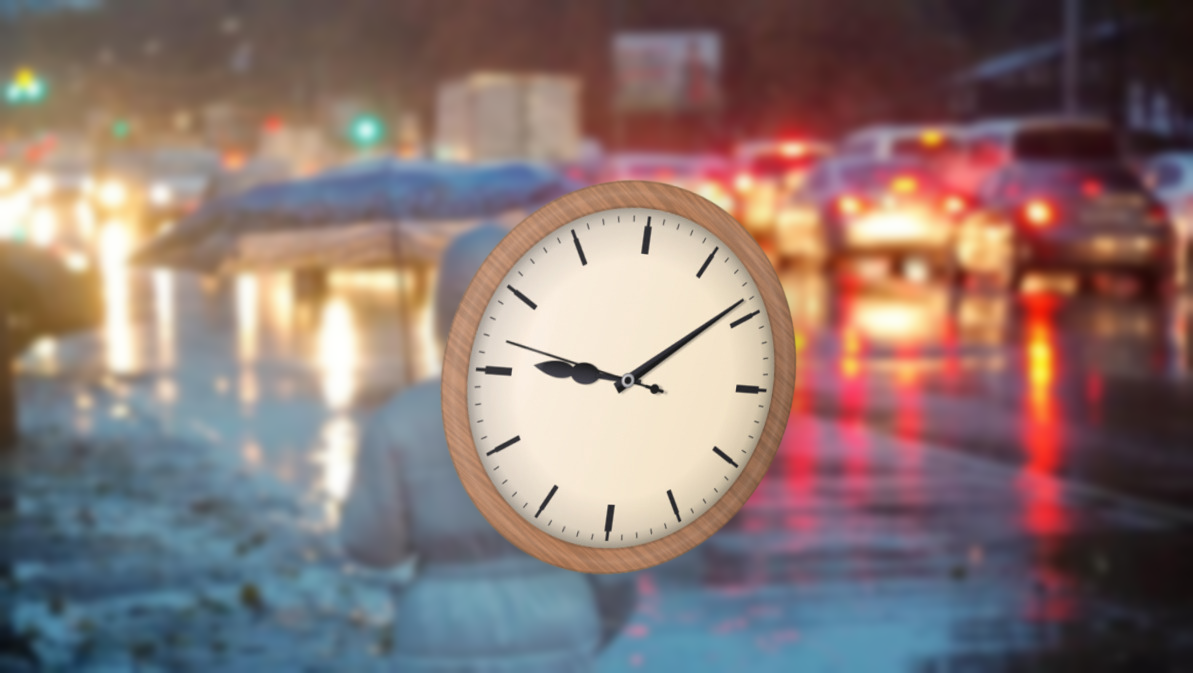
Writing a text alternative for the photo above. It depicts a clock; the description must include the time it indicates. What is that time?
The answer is 9:08:47
